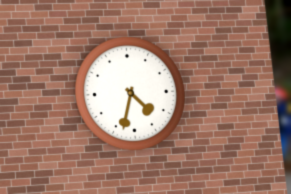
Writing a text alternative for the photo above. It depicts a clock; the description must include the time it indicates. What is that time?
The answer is 4:33
